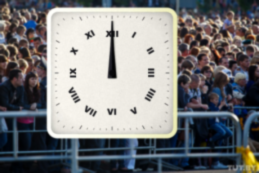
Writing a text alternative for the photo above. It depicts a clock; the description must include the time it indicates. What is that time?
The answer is 12:00
